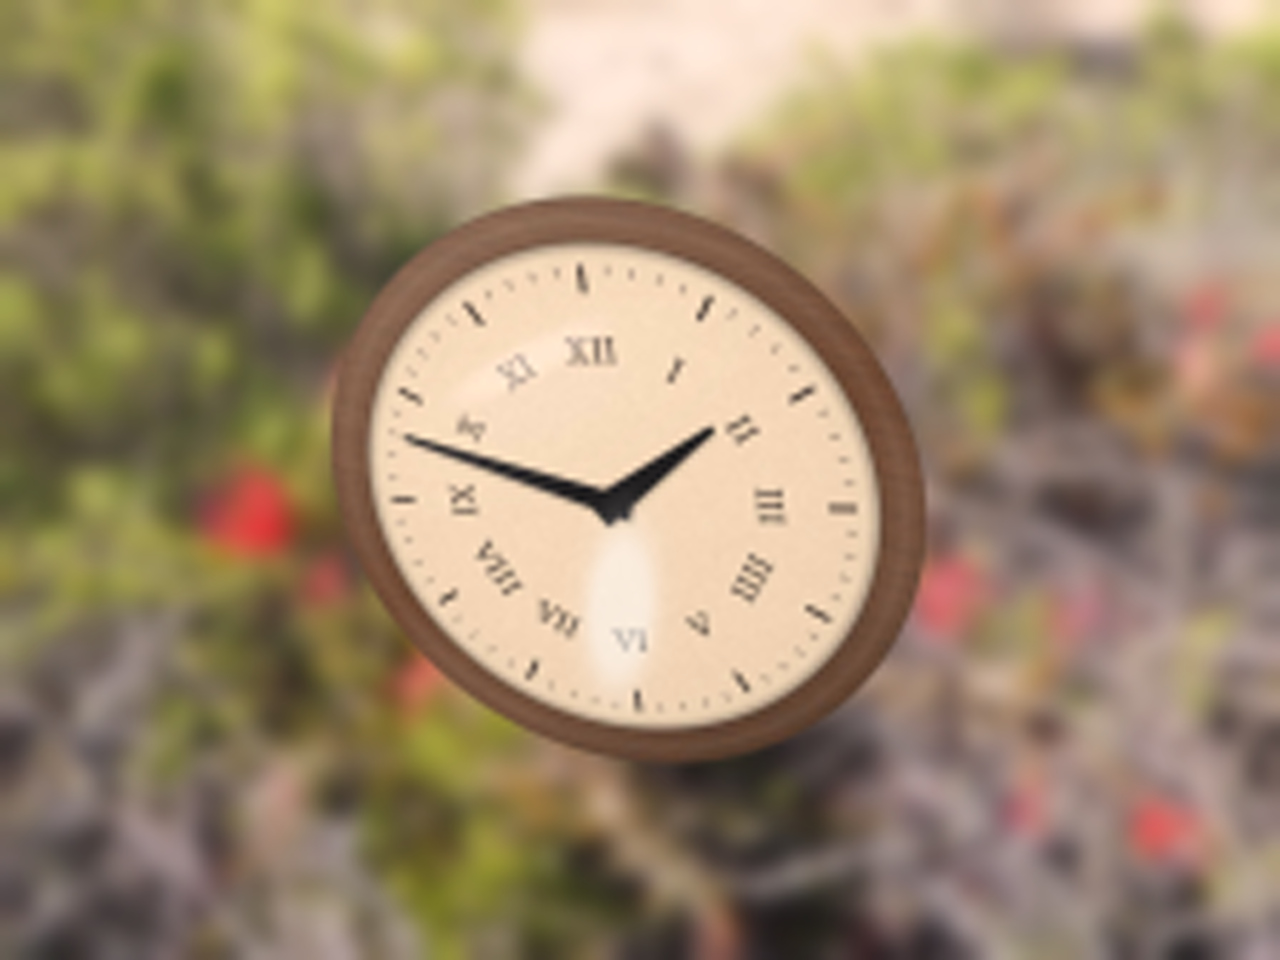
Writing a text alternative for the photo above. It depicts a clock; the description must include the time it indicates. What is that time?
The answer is 1:48
